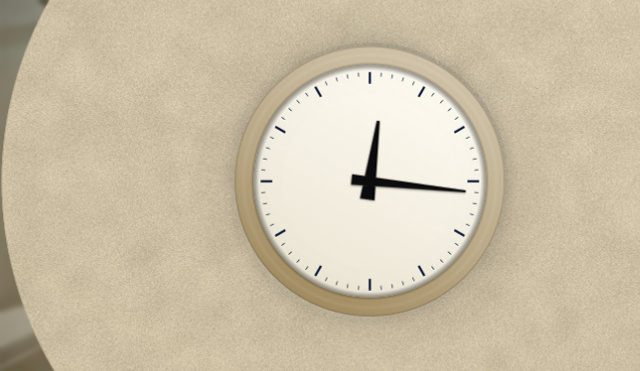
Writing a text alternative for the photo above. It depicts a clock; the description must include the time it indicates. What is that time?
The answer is 12:16
